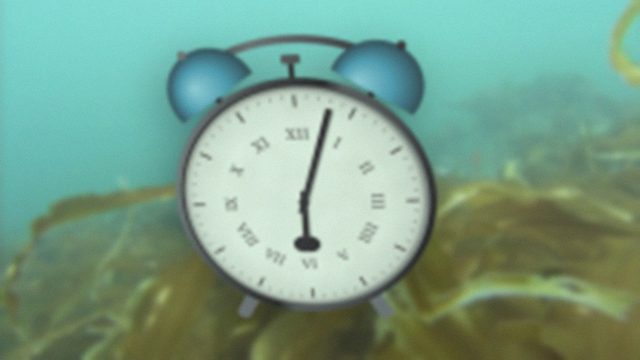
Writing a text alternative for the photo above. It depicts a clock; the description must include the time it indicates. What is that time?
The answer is 6:03
